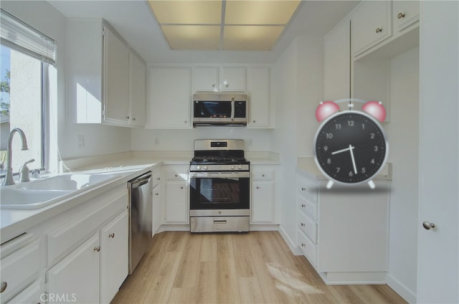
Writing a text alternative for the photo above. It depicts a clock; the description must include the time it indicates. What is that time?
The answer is 8:28
